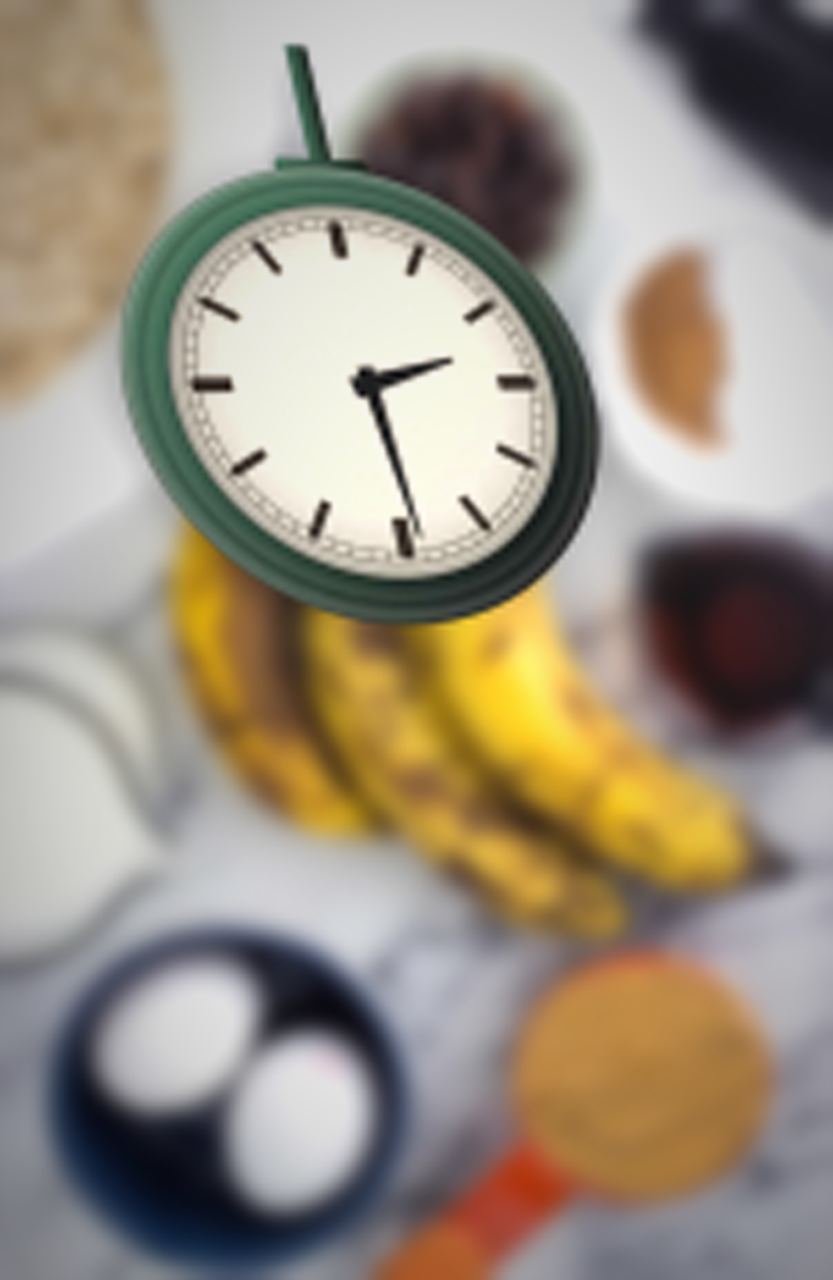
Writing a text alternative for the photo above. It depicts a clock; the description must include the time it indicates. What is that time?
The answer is 2:29
